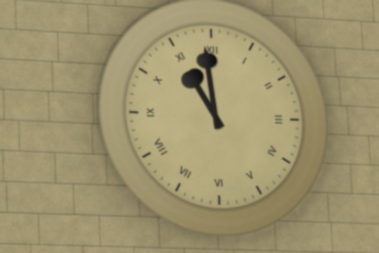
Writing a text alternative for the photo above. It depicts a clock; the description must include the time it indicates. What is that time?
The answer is 10:59
